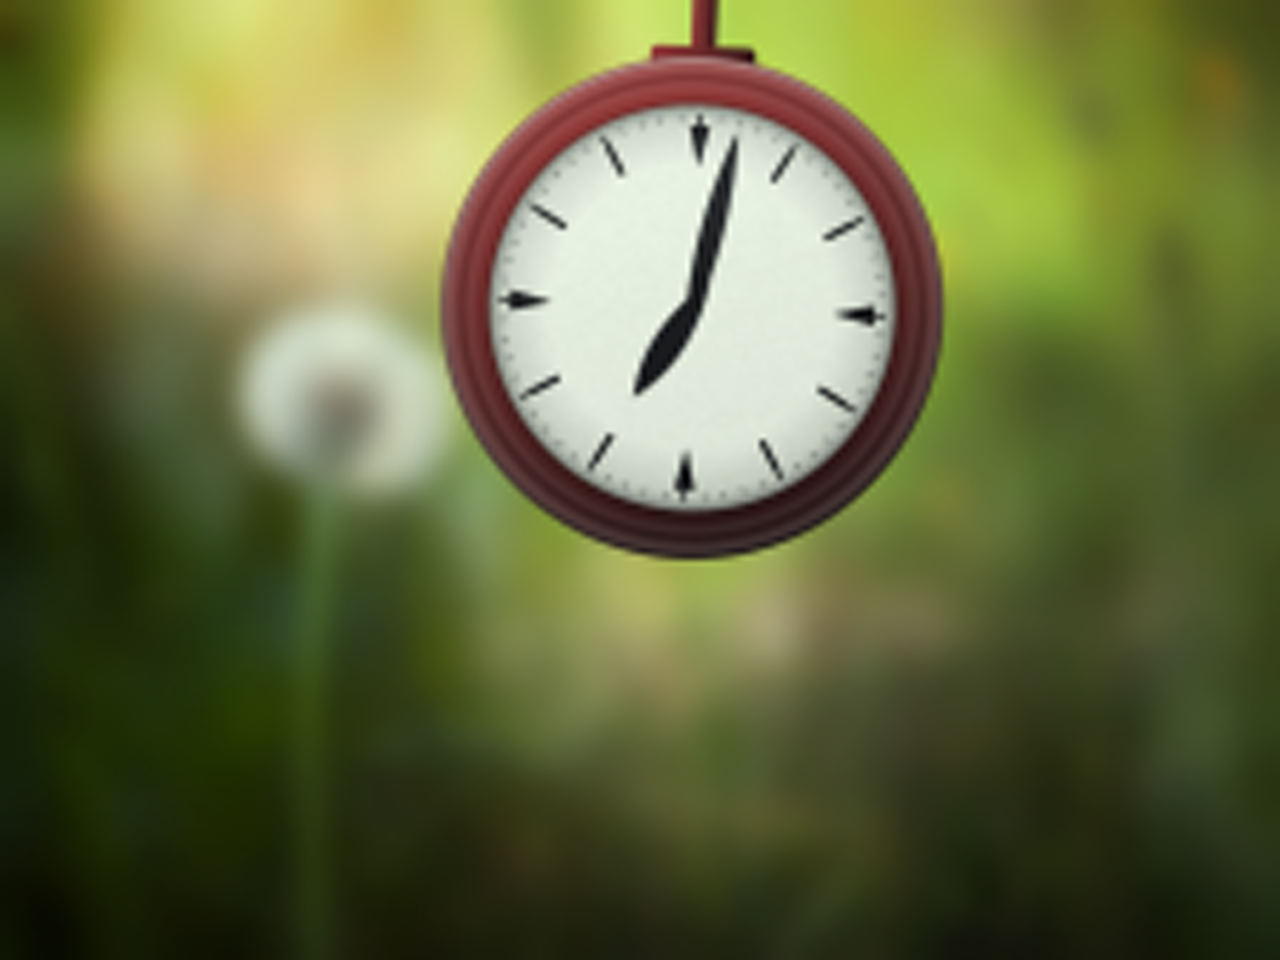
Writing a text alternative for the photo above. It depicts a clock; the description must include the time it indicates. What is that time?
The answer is 7:02
